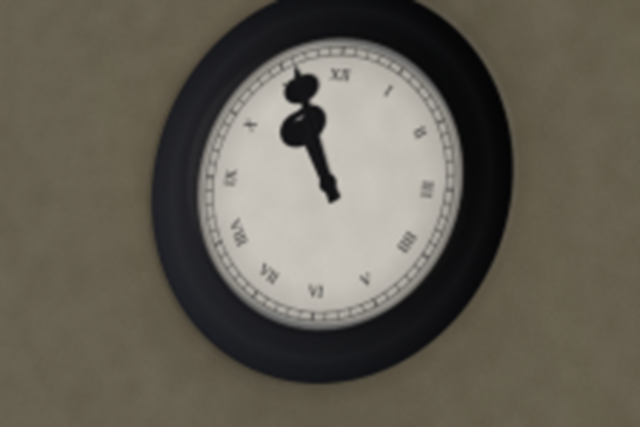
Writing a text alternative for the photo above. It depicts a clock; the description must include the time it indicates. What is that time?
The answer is 10:56
